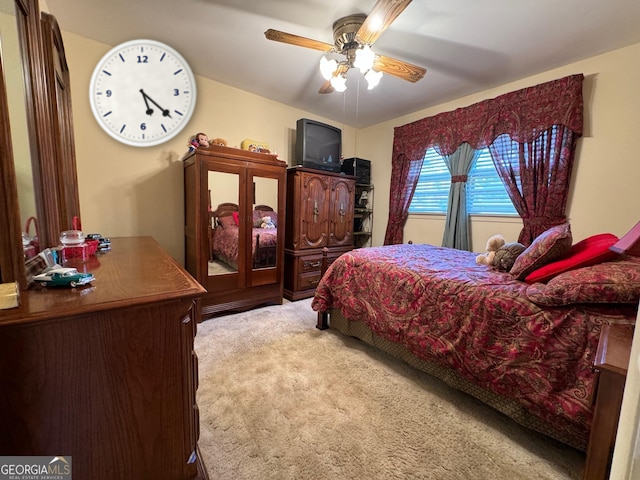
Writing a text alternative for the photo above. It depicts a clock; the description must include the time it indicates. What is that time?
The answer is 5:22
